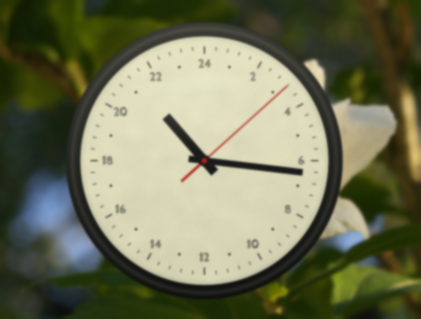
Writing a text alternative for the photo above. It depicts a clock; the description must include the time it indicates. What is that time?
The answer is 21:16:08
